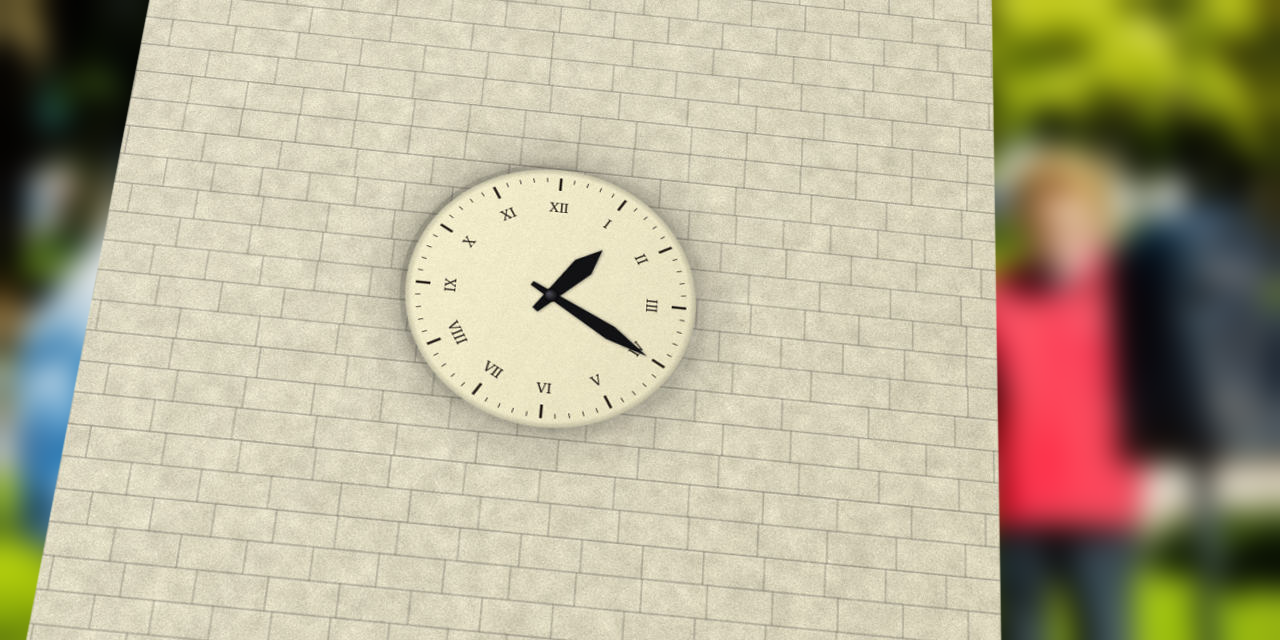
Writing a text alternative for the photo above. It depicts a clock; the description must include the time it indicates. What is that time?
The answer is 1:20
